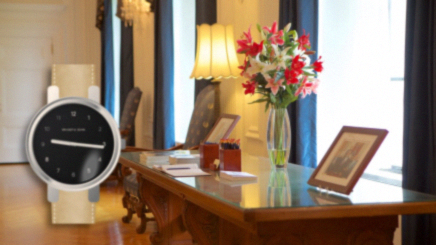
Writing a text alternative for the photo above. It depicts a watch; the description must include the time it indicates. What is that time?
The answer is 9:16
